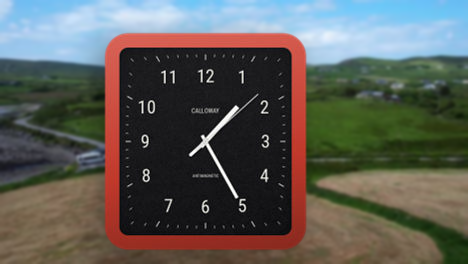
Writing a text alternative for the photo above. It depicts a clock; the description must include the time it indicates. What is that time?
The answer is 1:25:08
